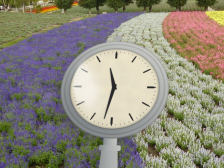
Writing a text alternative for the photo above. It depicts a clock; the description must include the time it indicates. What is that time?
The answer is 11:32
